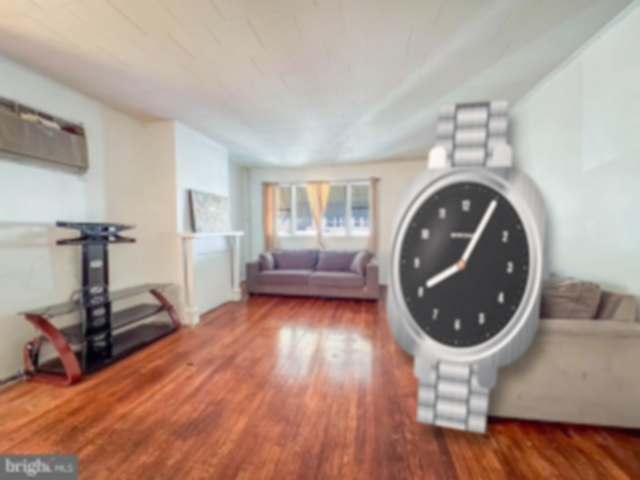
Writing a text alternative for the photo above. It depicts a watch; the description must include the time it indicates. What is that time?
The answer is 8:05
